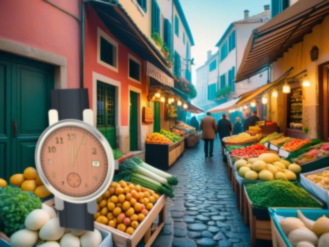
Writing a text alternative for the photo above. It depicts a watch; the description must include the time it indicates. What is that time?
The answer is 12:04
